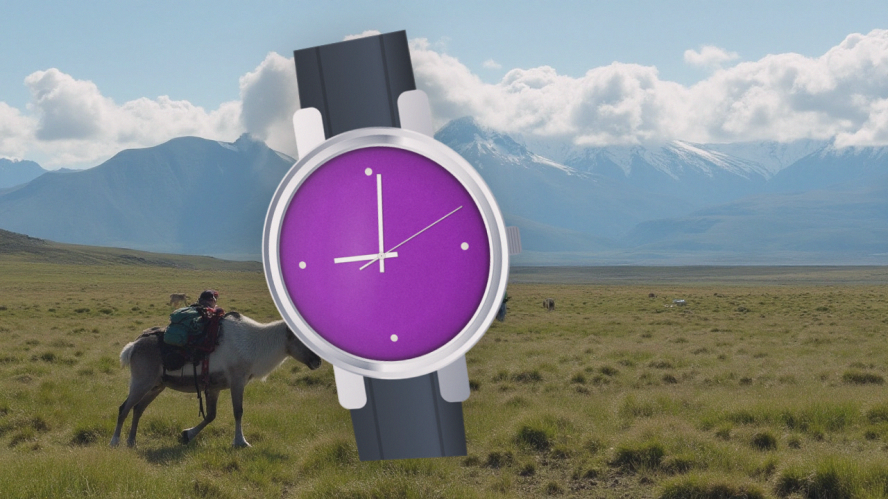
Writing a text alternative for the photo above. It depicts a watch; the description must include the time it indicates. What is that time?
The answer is 9:01:11
